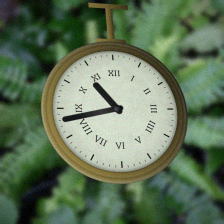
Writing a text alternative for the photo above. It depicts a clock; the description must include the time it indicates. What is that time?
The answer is 10:43
